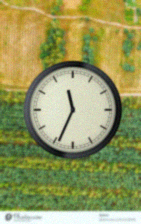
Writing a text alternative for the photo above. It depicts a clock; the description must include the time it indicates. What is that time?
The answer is 11:34
